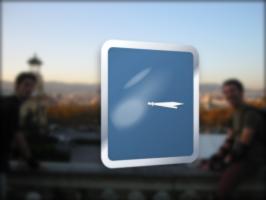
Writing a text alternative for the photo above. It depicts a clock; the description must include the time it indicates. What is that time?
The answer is 3:15
